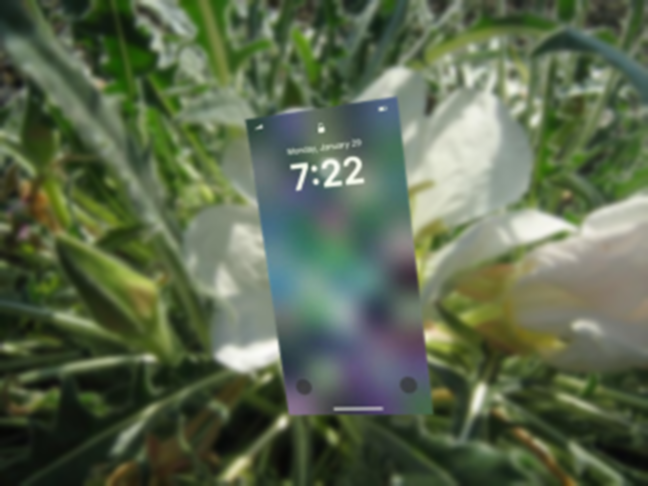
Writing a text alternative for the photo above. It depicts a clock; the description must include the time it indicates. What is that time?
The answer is 7:22
